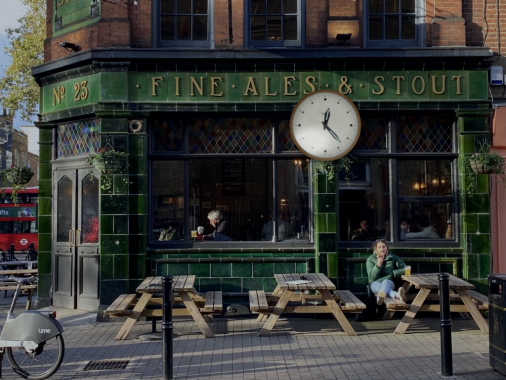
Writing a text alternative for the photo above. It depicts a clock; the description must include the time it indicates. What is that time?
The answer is 12:23
